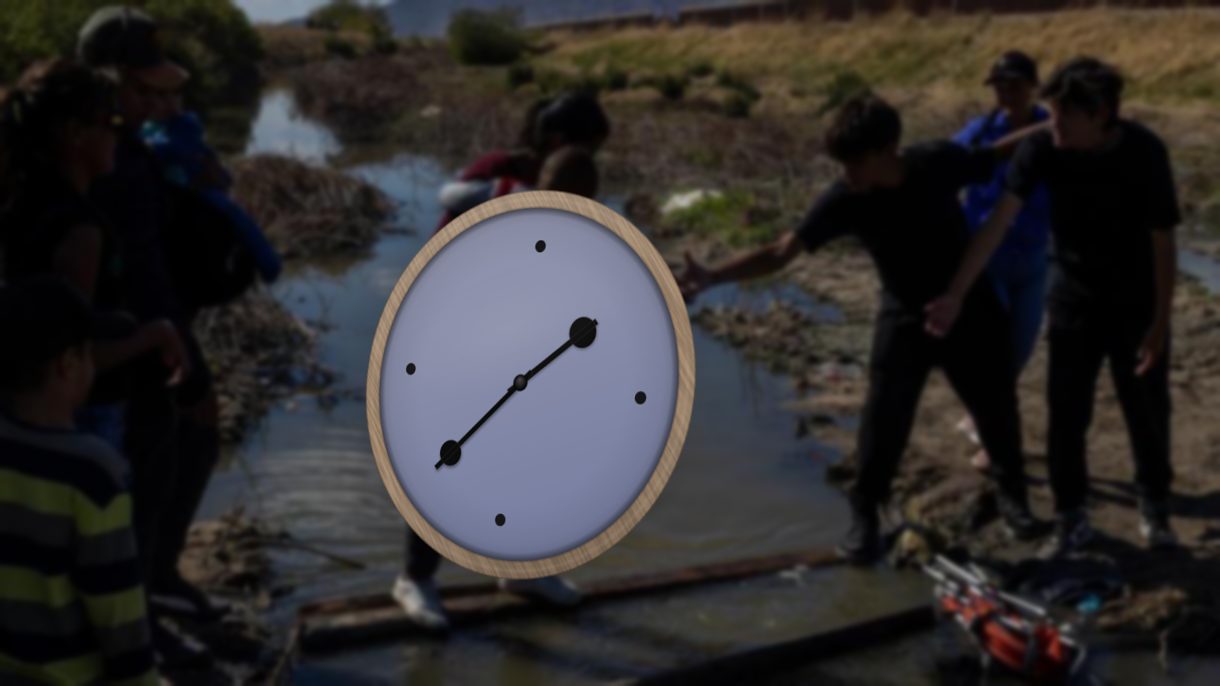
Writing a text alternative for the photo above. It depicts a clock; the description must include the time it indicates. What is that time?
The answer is 1:37
